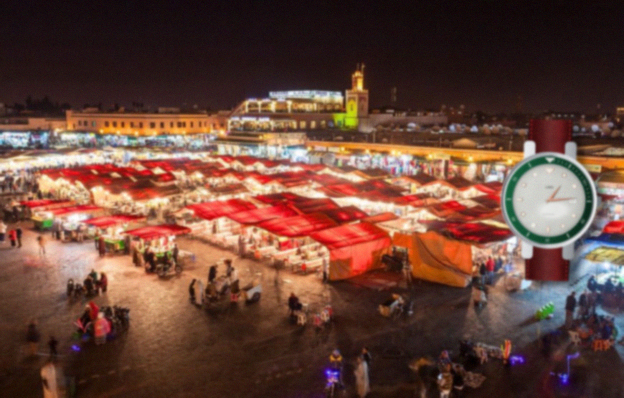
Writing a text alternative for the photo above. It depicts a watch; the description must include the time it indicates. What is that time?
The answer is 1:14
